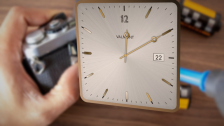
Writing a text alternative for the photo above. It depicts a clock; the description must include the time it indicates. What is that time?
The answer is 12:10
